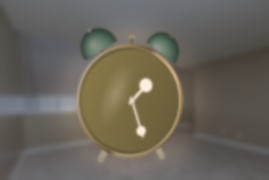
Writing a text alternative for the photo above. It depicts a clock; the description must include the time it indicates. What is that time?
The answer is 1:27
